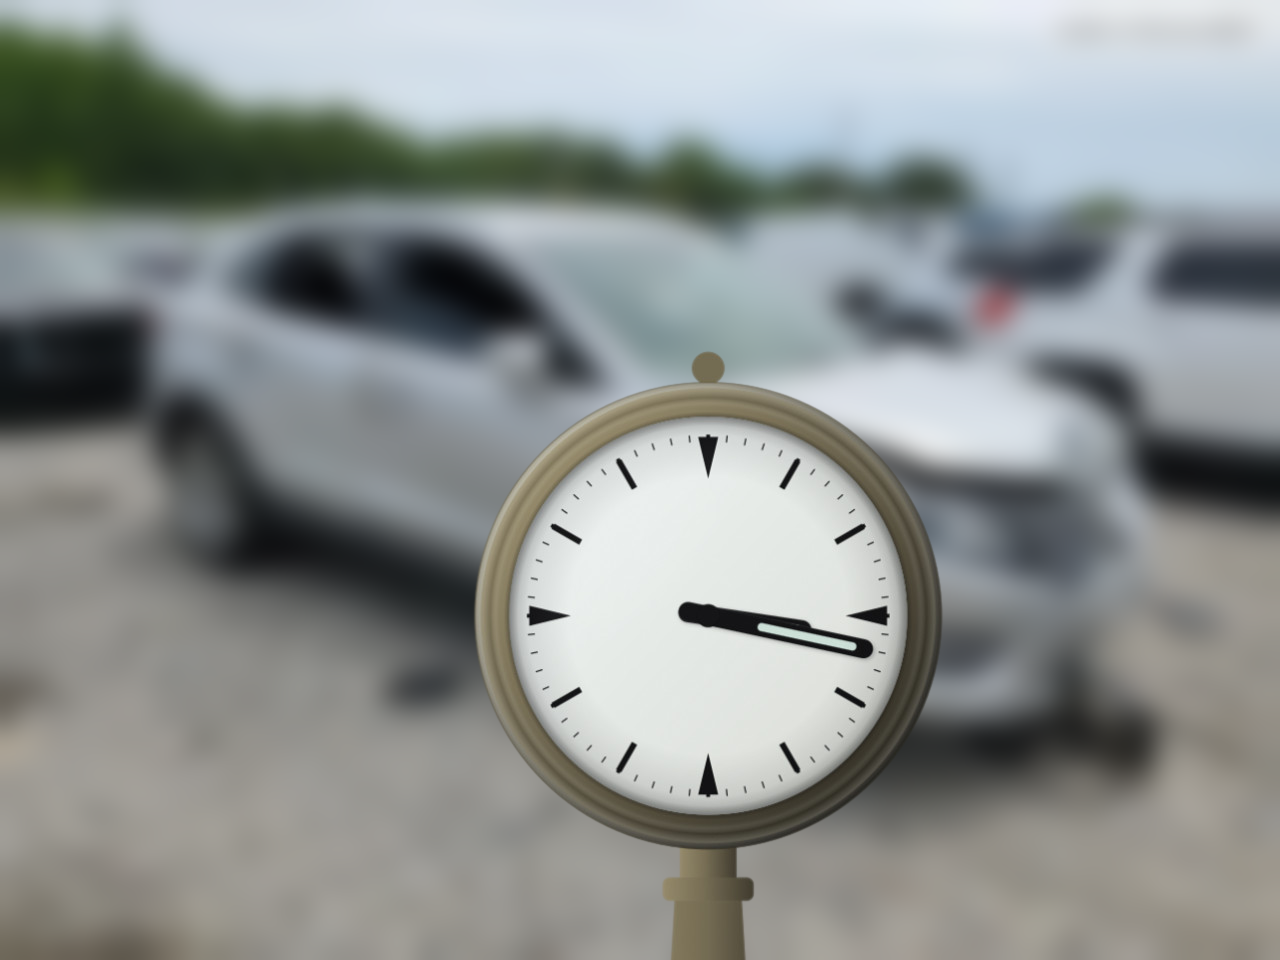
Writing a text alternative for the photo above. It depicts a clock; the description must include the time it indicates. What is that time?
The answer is 3:17
